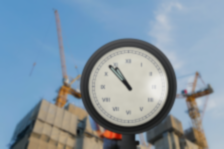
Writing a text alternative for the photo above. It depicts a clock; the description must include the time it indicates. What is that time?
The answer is 10:53
